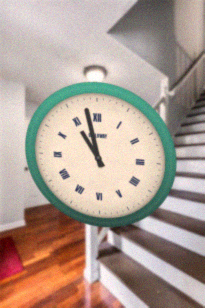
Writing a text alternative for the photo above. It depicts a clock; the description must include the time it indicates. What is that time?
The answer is 10:58
